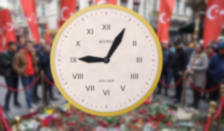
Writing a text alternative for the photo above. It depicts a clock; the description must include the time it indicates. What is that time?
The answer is 9:05
